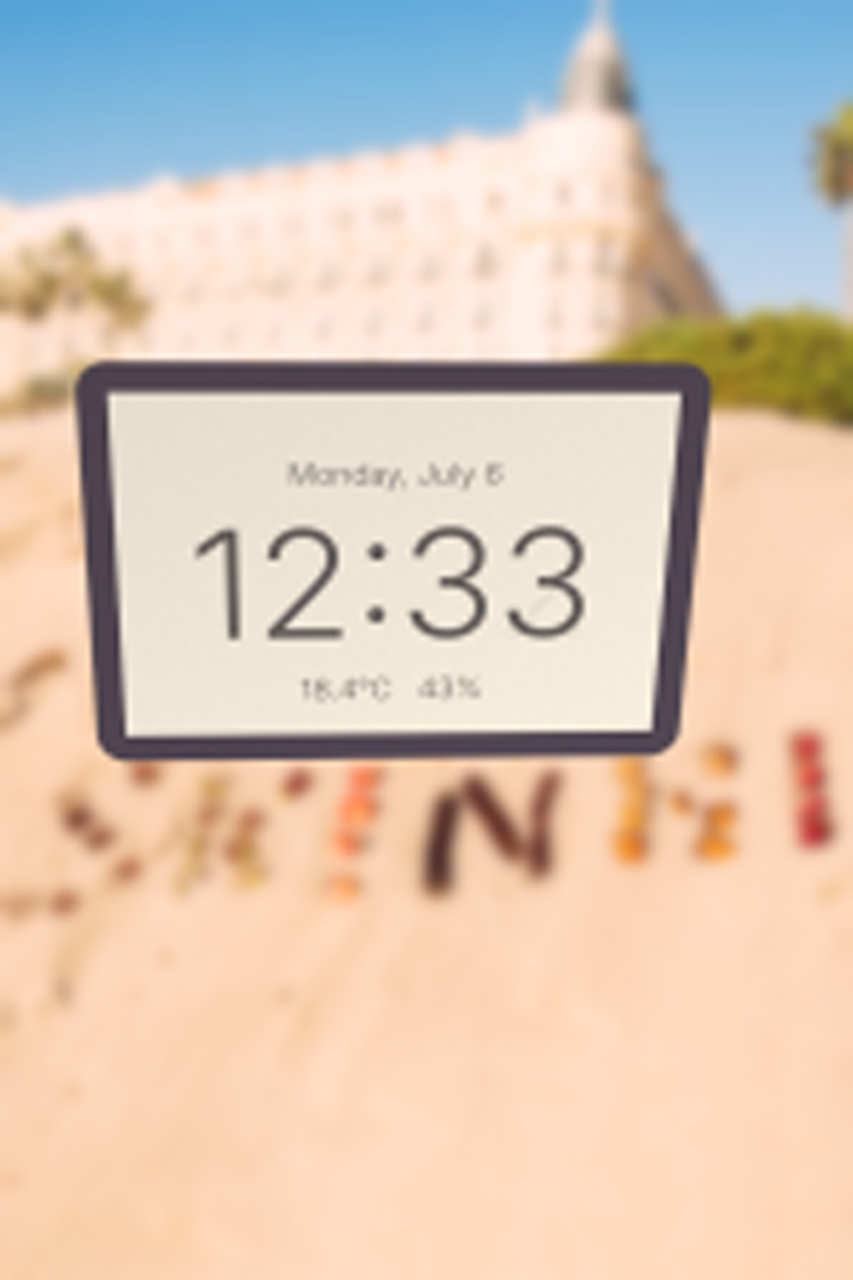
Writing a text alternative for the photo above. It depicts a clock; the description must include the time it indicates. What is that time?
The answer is 12:33
